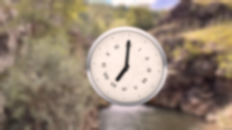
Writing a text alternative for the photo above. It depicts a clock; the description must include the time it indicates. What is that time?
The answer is 7:00
